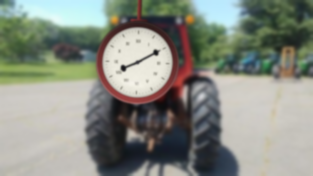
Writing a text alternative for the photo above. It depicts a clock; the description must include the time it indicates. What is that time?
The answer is 8:10
